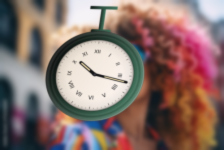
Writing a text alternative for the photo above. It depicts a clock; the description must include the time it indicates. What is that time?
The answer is 10:17
